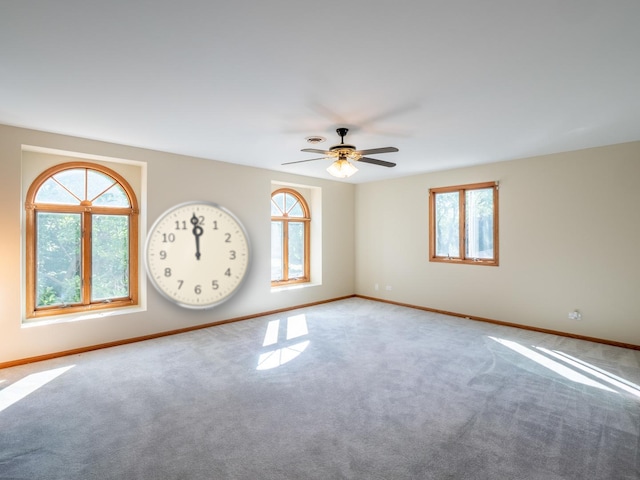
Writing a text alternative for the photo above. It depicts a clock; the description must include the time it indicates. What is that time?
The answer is 11:59
